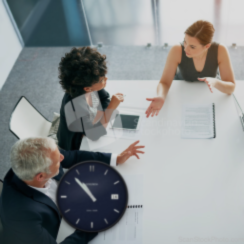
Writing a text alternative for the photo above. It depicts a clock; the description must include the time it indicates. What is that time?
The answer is 10:53
